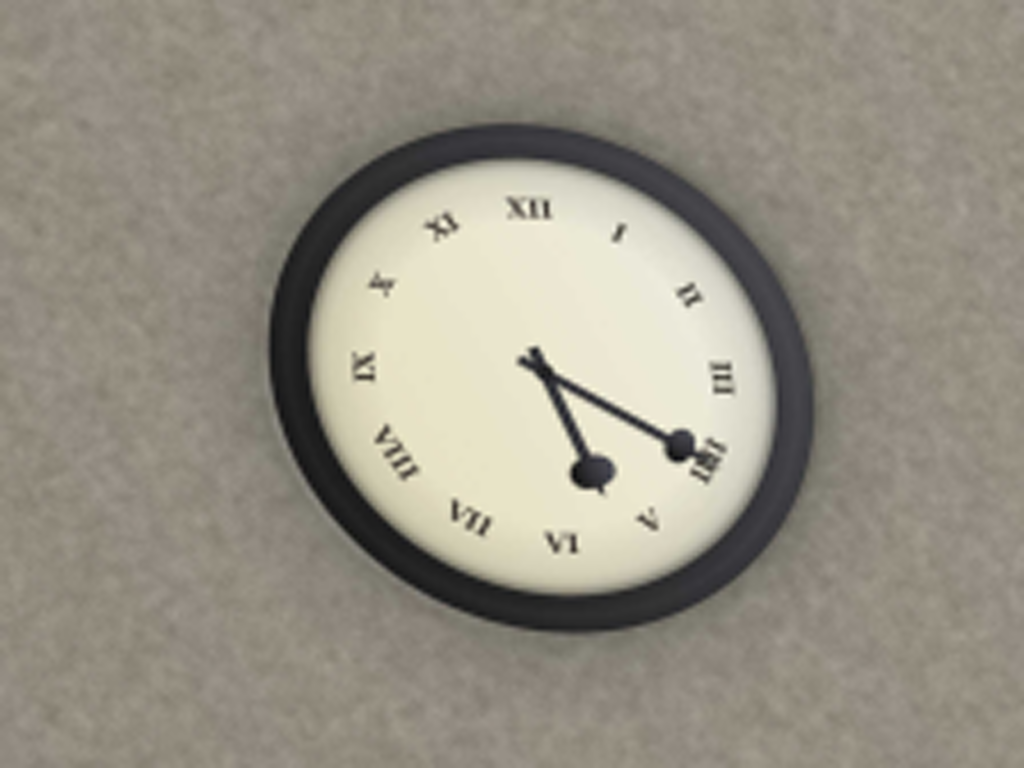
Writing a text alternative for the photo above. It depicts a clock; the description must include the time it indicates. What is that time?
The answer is 5:20
